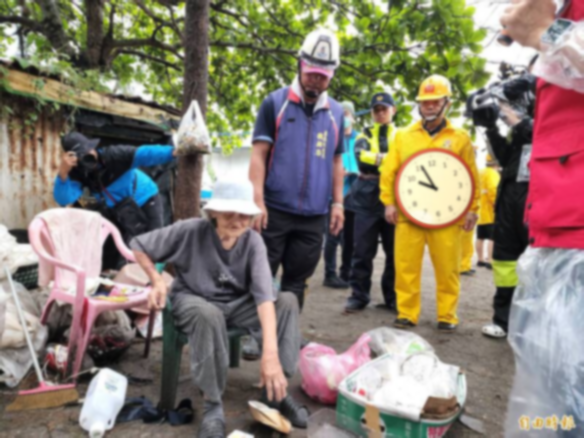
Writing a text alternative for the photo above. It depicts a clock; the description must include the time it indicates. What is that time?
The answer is 9:56
